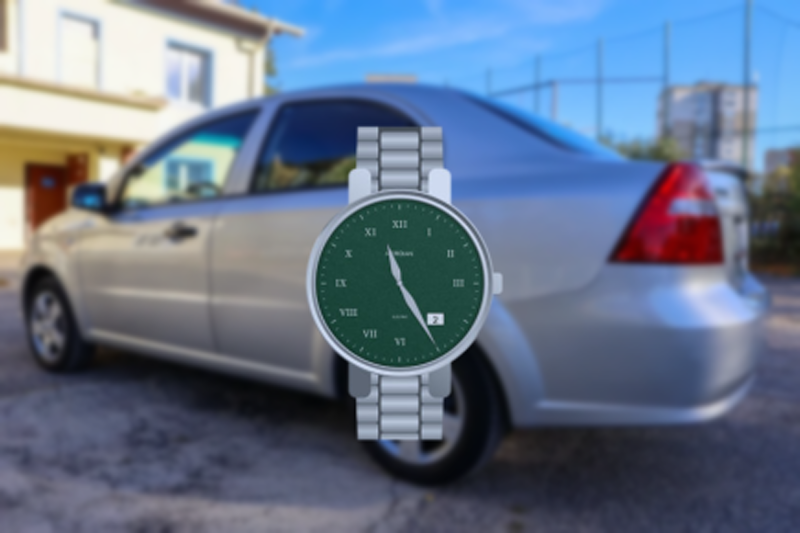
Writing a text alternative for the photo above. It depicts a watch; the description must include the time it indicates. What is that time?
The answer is 11:25
